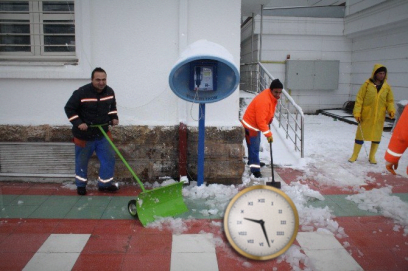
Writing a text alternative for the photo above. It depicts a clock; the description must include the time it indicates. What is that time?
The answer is 9:27
